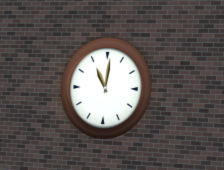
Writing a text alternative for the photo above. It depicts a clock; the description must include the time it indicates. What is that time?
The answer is 11:01
